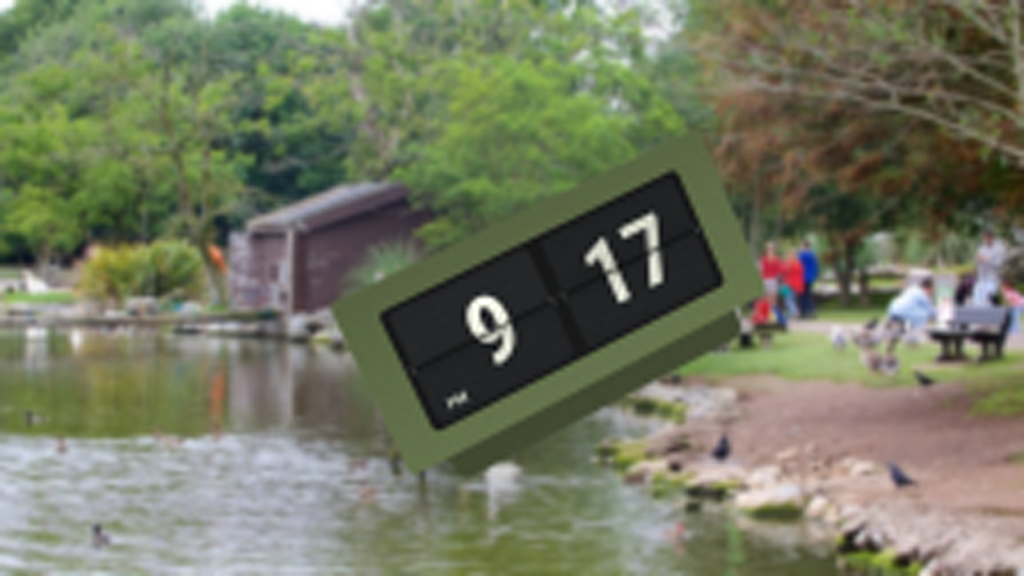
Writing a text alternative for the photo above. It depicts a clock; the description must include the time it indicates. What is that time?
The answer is 9:17
